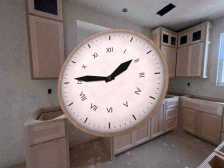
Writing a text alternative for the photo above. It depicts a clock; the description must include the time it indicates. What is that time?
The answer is 1:46
